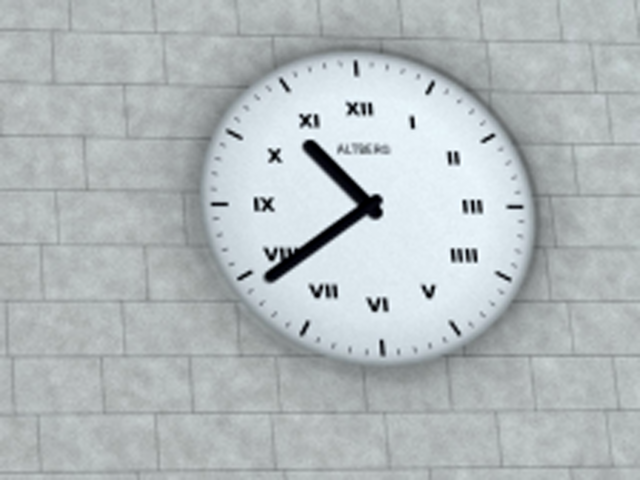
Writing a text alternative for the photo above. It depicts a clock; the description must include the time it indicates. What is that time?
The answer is 10:39
